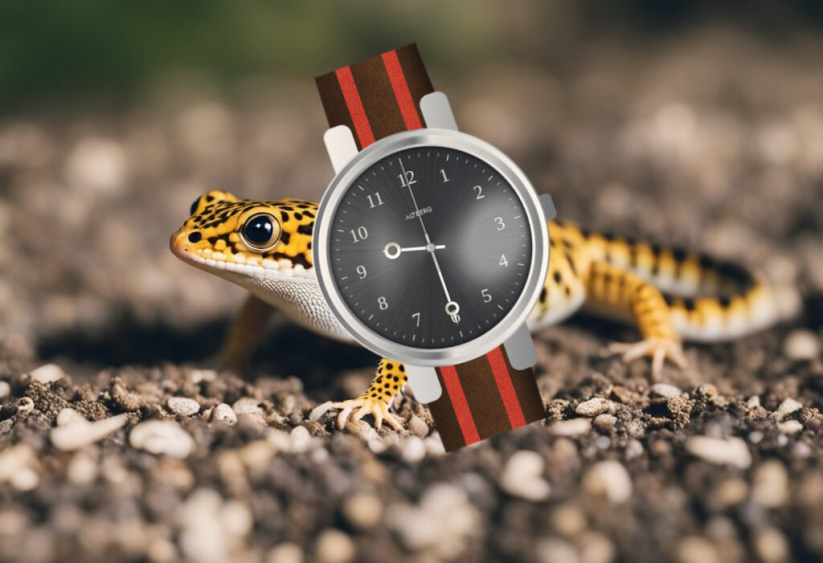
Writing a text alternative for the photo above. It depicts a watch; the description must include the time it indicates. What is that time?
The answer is 9:30:00
